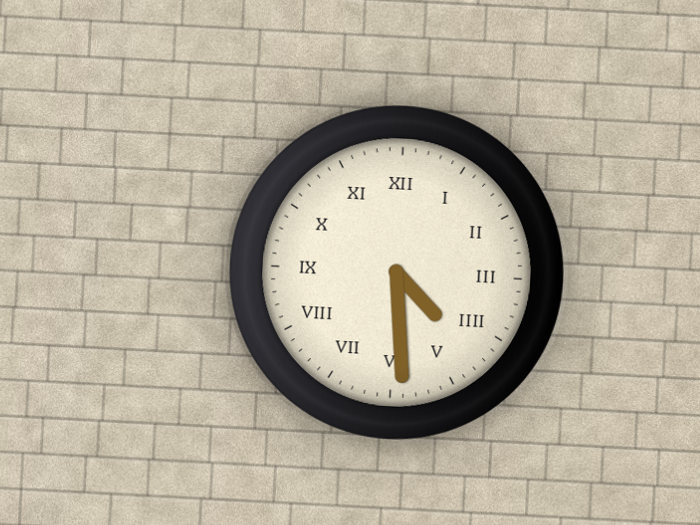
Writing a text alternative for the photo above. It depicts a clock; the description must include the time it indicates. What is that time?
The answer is 4:29
